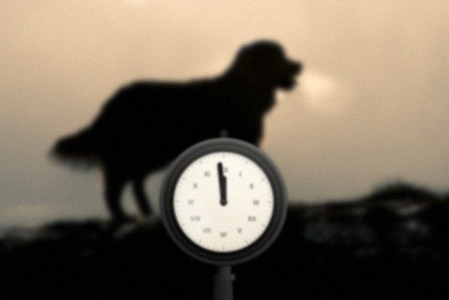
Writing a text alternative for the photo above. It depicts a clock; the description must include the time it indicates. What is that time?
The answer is 11:59
